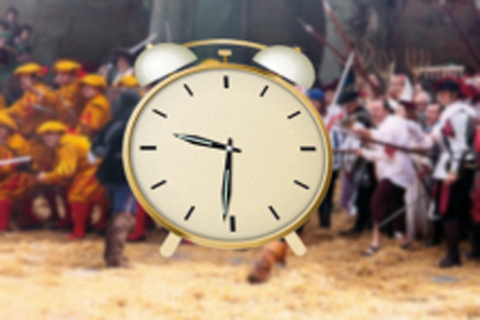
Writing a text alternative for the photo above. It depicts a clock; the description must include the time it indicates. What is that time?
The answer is 9:31
